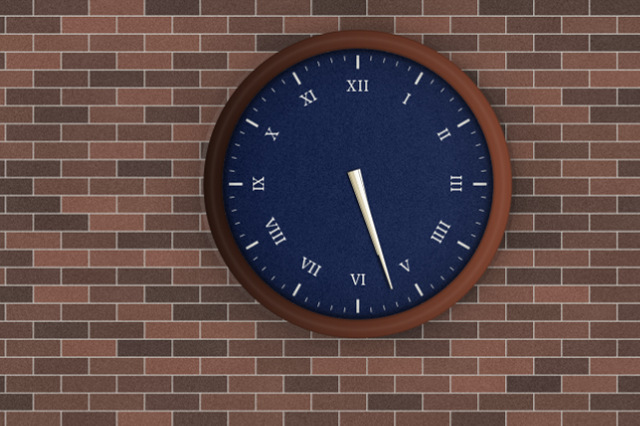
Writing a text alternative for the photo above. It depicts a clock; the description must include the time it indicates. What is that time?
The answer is 5:27
